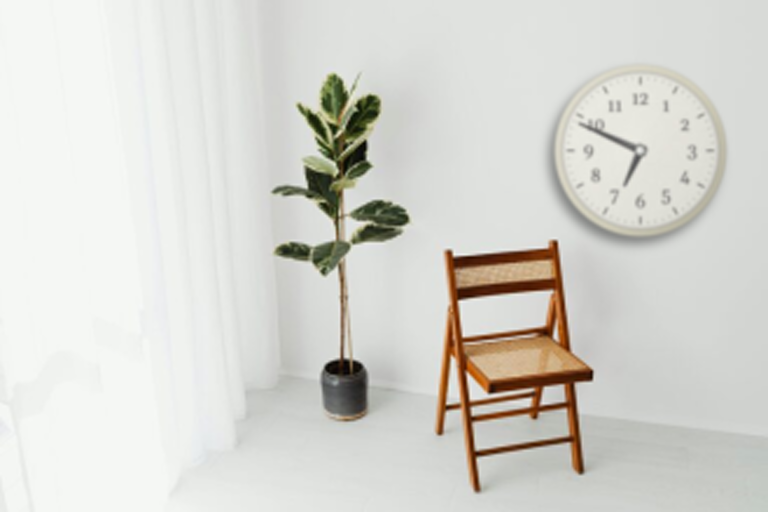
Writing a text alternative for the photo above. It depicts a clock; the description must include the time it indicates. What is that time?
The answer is 6:49
